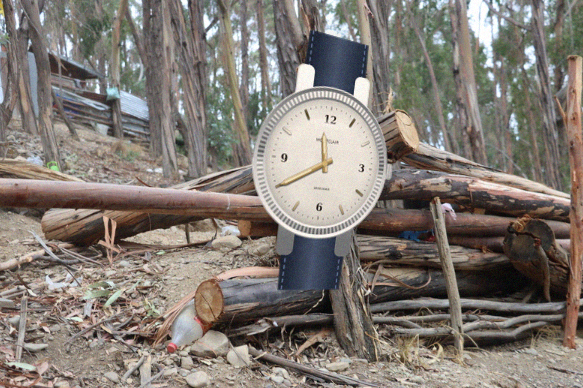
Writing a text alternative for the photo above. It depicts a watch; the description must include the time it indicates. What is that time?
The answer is 11:40
